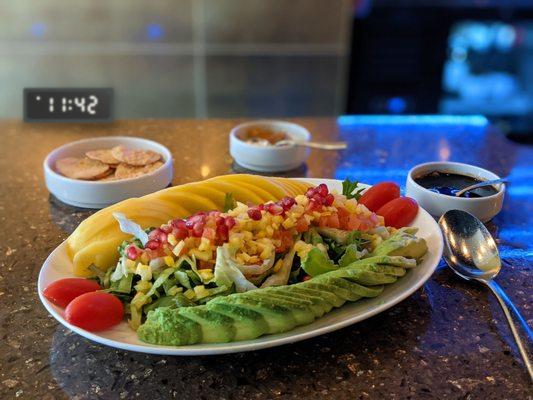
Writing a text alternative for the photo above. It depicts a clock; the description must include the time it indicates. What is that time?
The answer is 11:42
